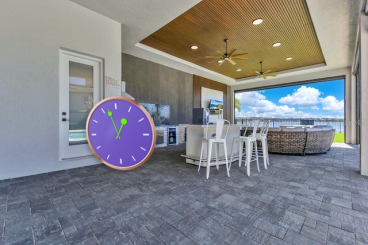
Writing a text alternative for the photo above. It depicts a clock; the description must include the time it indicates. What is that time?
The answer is 12:57
